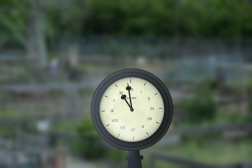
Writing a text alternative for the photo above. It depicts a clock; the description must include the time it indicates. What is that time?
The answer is 10:59
